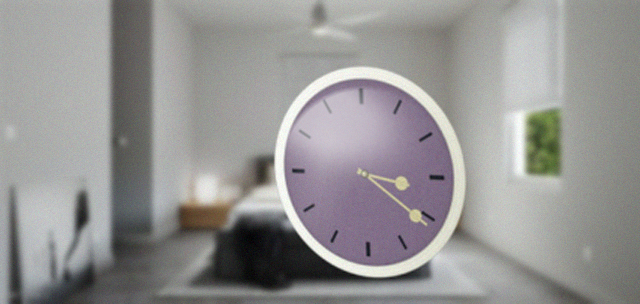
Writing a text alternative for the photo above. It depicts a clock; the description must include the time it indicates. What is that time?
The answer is 3:21
